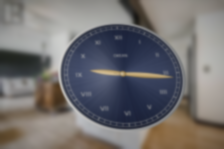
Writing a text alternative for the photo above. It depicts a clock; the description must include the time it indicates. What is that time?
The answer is 9:16
